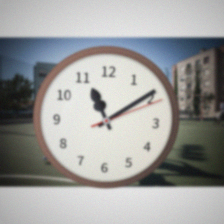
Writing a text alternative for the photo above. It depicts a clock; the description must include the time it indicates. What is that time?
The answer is 11:09:11
